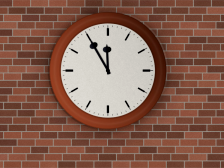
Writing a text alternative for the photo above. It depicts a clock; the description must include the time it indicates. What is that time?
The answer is 11:55
